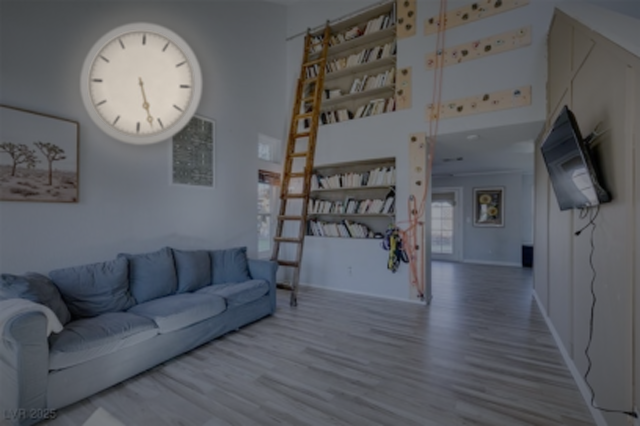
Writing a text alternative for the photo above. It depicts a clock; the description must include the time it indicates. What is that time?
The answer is 5:27
